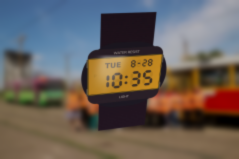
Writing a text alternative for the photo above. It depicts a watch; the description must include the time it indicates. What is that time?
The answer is 10:35
